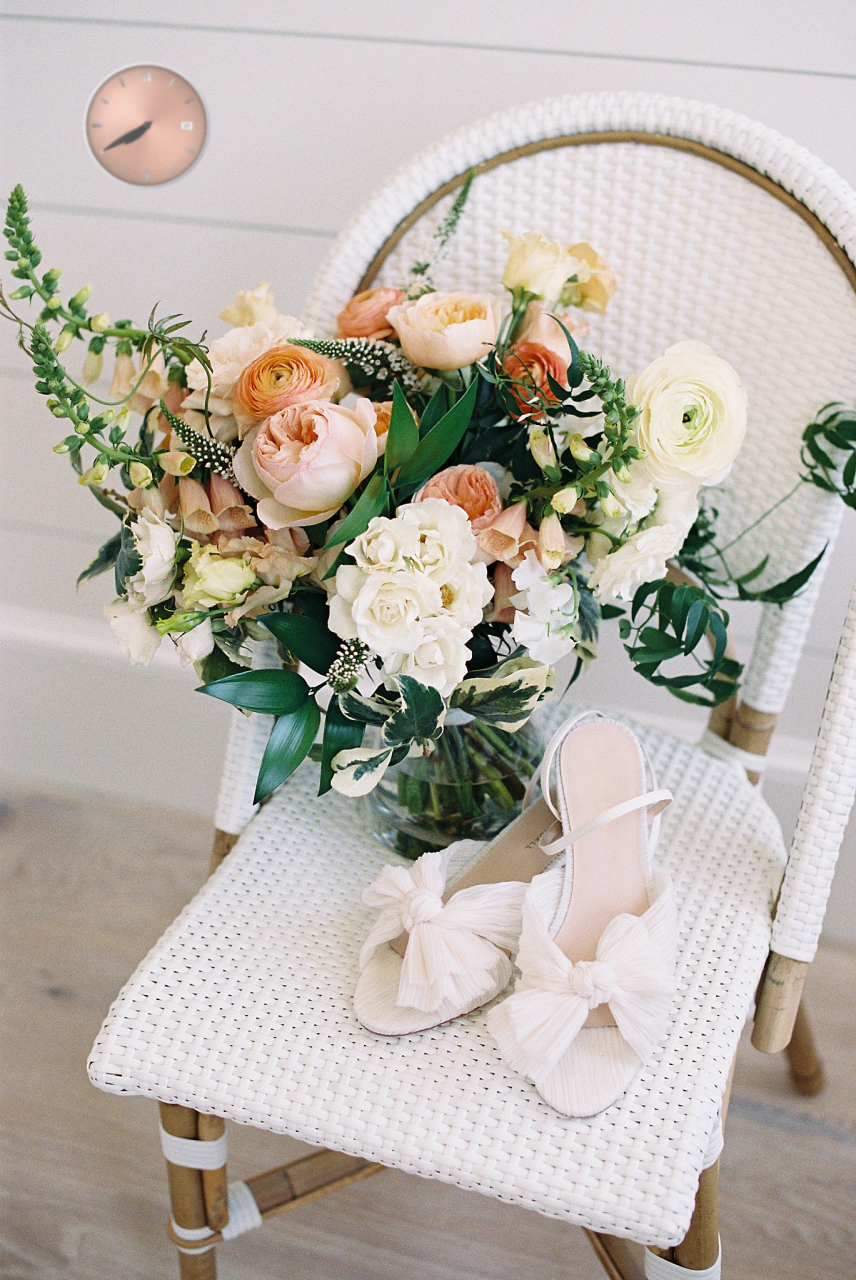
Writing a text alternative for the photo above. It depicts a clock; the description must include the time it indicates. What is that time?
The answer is 7:40
